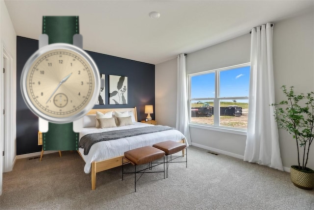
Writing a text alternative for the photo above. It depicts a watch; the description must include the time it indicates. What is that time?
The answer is 1:36
